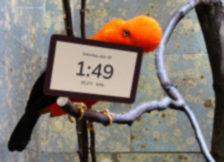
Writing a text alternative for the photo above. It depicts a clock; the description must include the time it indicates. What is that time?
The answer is 1:49
